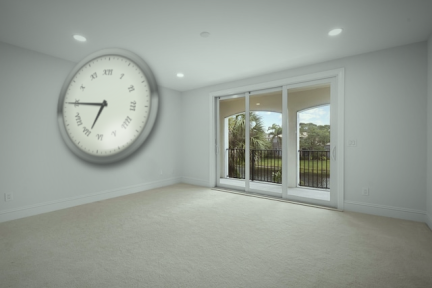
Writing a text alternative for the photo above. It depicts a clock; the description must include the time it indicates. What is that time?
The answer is 6:45
